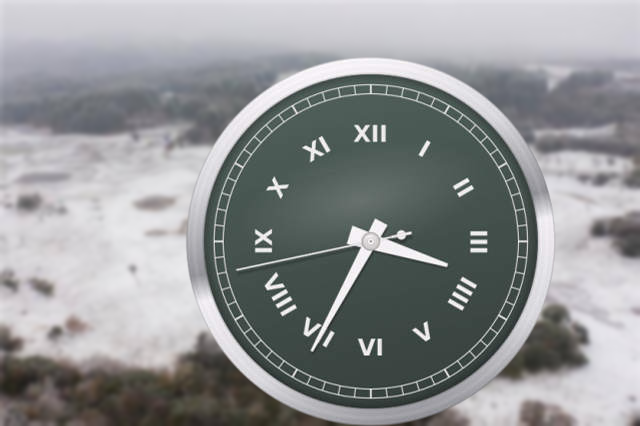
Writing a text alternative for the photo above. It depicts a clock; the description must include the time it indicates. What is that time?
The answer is 3:34:43
